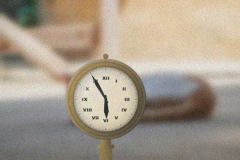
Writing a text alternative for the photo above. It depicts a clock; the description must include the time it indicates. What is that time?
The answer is 5:55
